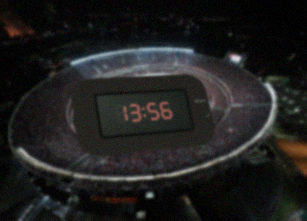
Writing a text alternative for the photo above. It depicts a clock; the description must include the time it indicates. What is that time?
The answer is 13:56
